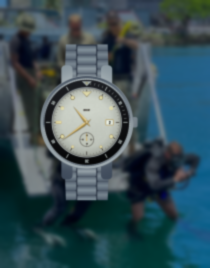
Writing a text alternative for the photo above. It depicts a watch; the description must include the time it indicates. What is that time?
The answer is 10:39
